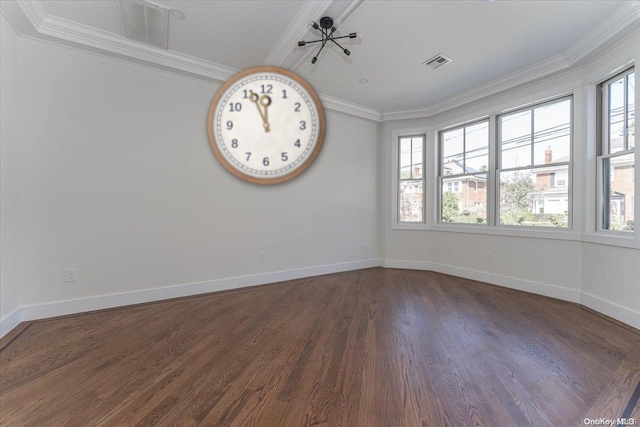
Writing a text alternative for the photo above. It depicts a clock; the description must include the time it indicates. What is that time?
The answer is 11:56
